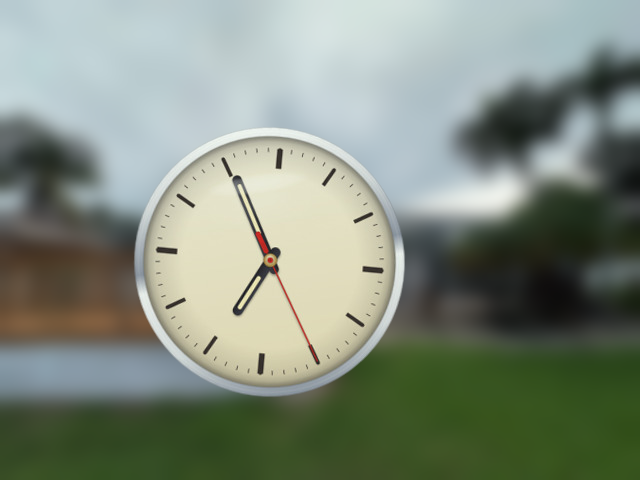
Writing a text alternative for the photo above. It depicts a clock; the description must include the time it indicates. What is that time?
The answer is 6:55:25
